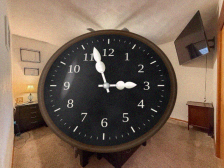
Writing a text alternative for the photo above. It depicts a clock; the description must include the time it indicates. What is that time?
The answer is 2:57
